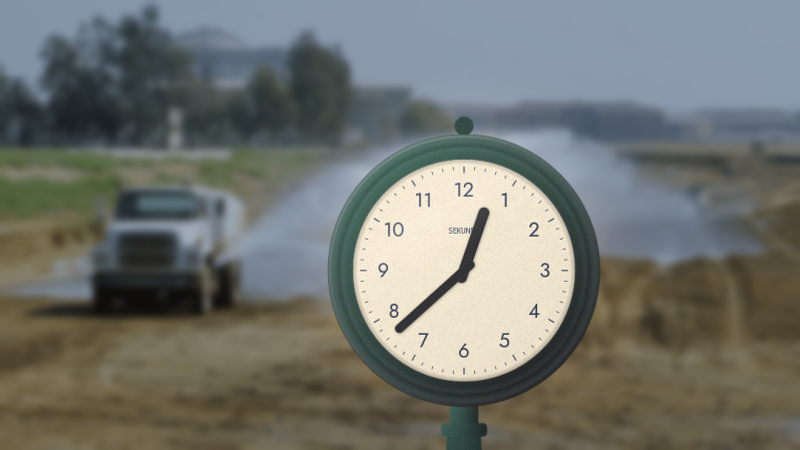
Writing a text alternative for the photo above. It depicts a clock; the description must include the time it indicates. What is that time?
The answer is 12:38
